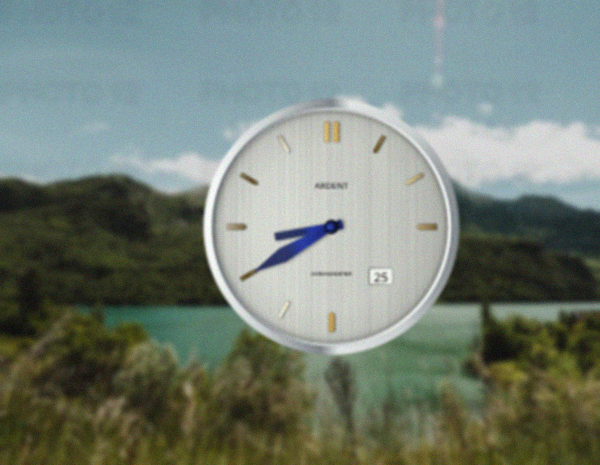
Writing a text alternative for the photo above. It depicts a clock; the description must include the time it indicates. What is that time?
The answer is 8:40
